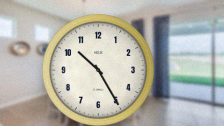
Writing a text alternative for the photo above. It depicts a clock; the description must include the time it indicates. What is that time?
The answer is 10:25
